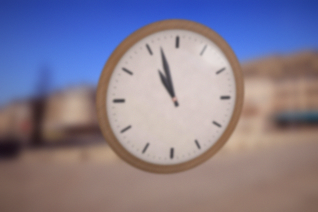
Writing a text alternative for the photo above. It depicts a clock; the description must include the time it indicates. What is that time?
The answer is 10:57
